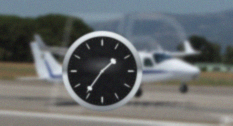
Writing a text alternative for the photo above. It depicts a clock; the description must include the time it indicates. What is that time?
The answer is 1:36
